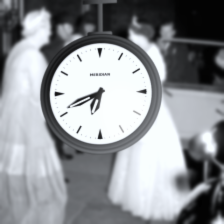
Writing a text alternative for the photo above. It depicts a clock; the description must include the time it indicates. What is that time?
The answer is 6:41
